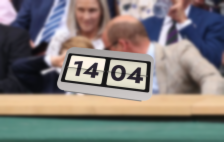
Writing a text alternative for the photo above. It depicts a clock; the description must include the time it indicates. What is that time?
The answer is 14:04
